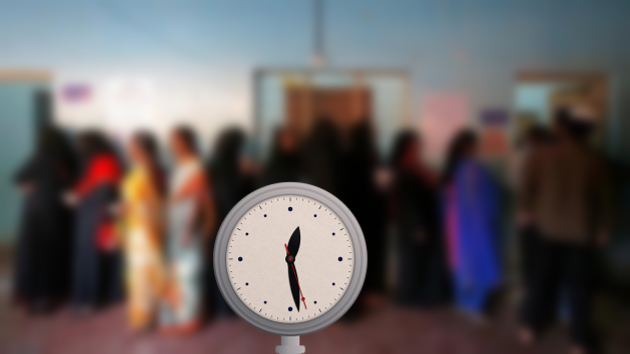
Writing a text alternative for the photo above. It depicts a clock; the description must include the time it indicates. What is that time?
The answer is 12:28:27
